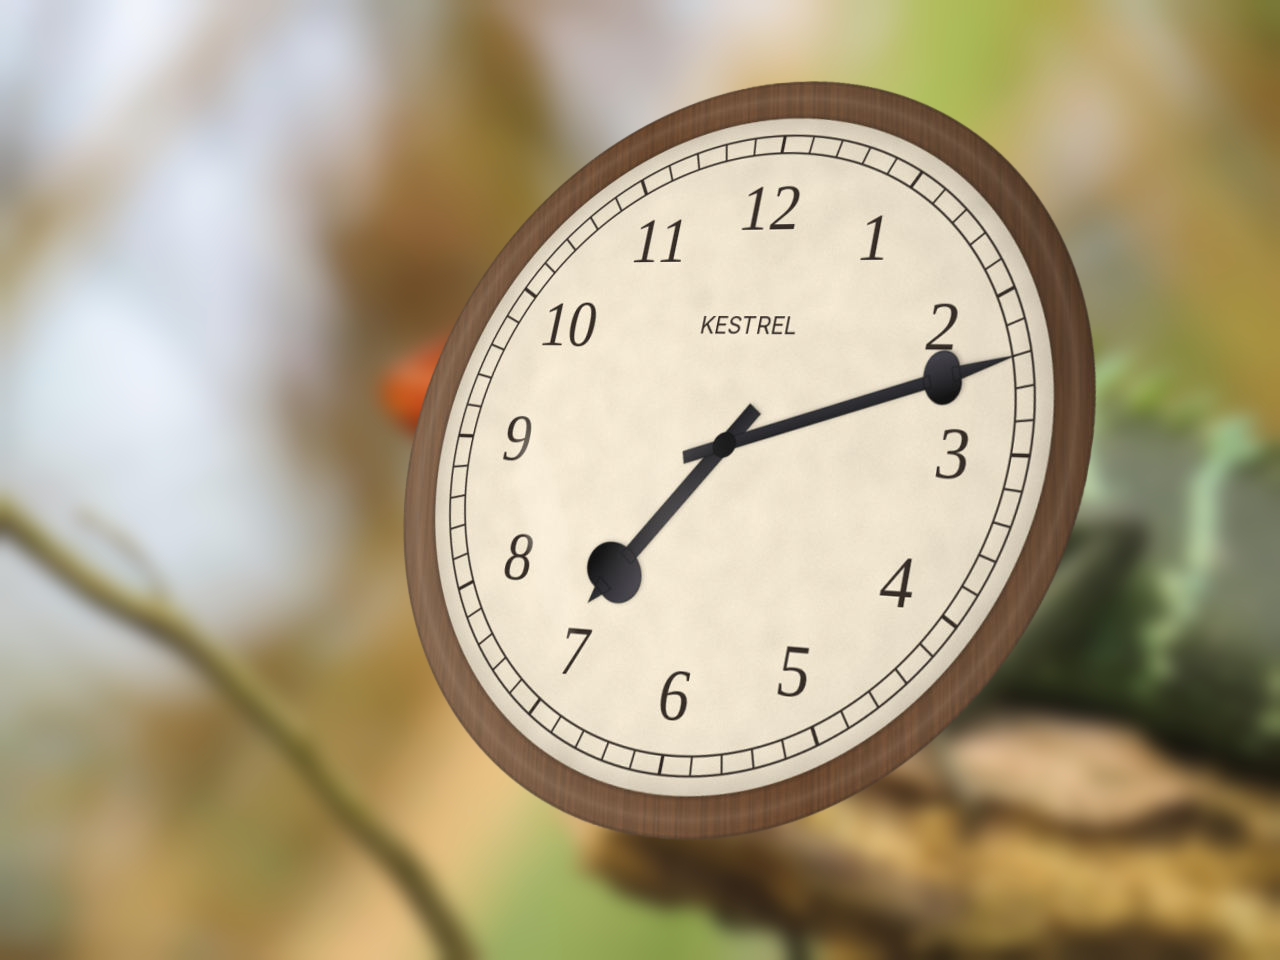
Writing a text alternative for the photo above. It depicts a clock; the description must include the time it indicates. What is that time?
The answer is 7:12
